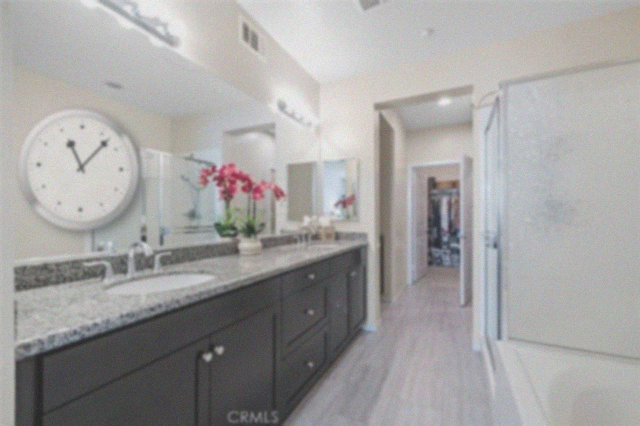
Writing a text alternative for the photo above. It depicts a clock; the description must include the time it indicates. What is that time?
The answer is 11:07
